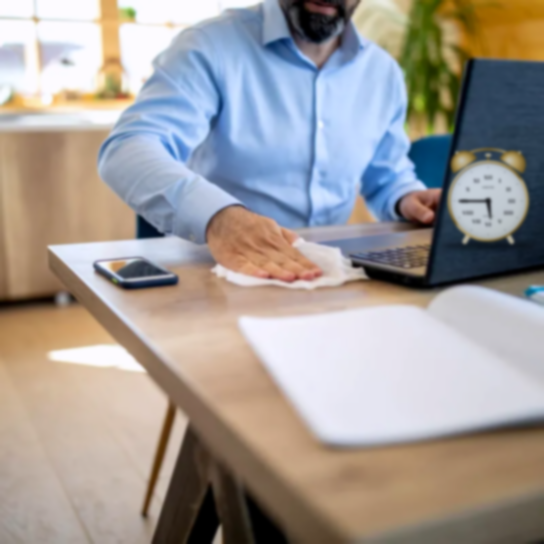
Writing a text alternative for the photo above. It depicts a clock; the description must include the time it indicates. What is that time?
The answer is 5:45
